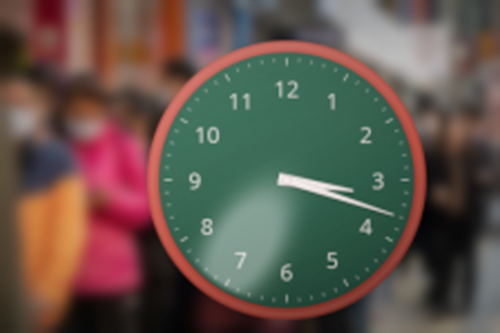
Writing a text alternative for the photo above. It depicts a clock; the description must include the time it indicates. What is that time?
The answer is 3:18
